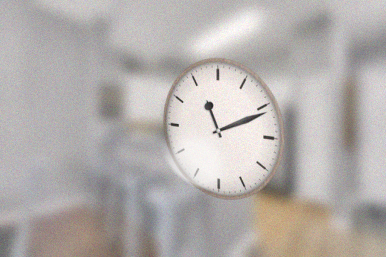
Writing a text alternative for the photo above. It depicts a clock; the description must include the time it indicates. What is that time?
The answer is 11:11
